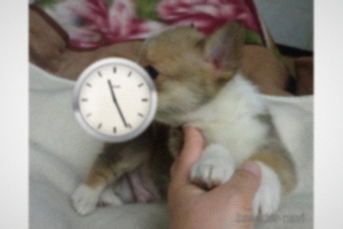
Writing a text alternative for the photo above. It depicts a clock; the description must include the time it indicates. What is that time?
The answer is 11:26
